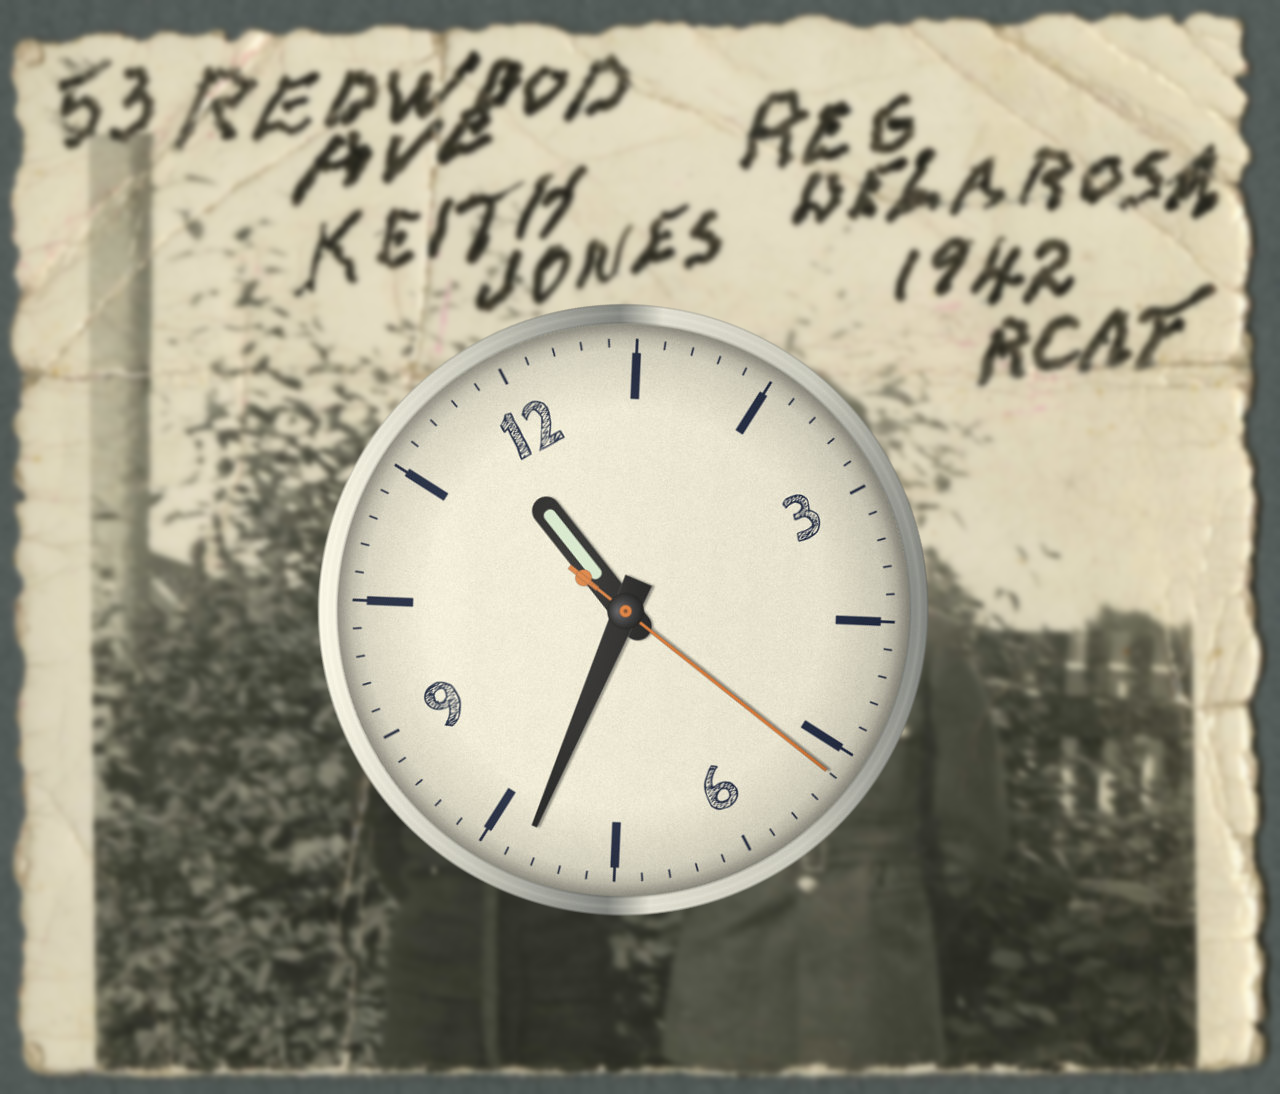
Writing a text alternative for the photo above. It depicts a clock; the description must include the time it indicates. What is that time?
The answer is 11:38:26
